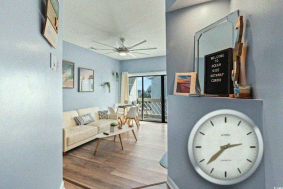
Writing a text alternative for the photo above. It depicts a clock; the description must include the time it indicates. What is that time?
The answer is 2:38
